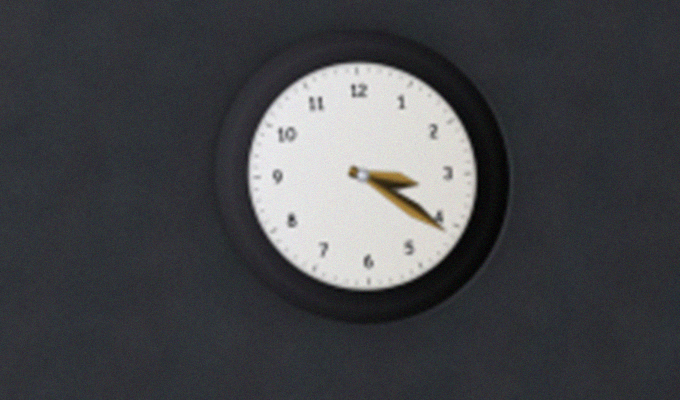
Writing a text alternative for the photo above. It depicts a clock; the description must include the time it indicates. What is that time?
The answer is 3:21
